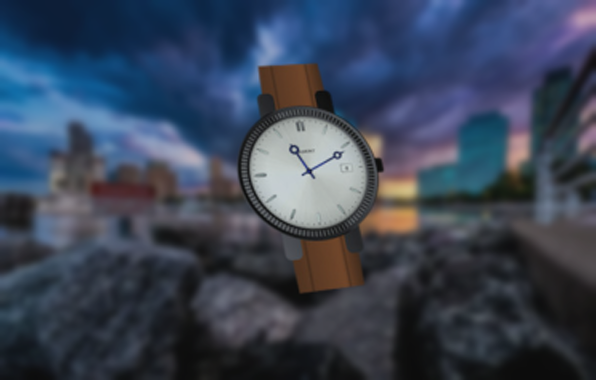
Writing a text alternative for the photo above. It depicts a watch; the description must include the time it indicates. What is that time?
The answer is 11:11
